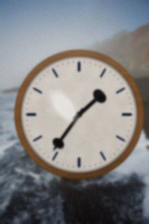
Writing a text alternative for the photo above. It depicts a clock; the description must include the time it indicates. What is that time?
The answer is 1:36
